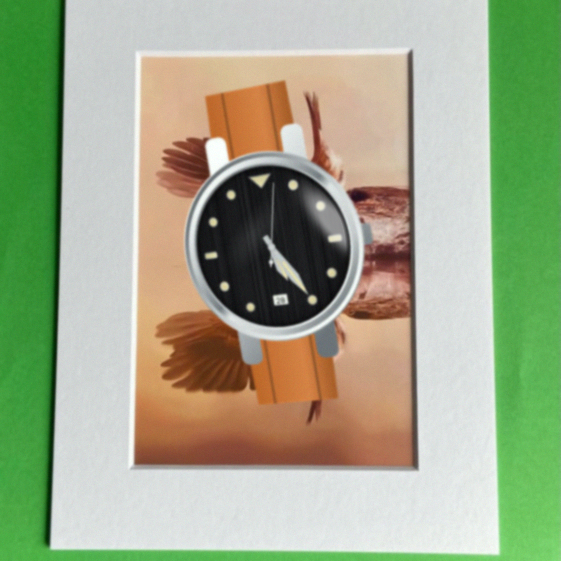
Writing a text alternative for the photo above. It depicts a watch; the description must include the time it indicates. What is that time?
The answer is 5:25:02
